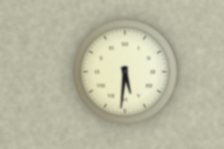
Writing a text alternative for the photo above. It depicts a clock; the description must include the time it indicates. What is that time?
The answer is 5:31
